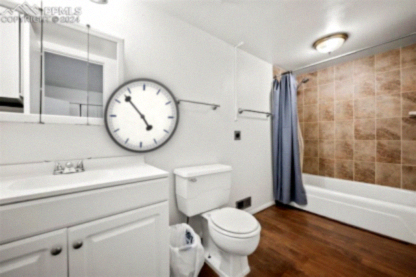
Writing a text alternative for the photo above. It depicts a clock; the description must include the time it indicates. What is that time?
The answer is 4:53
